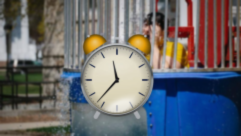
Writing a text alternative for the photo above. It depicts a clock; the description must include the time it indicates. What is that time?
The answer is 11:37
